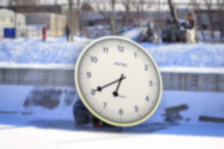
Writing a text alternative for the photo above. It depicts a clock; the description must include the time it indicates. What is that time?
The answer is 6:40
